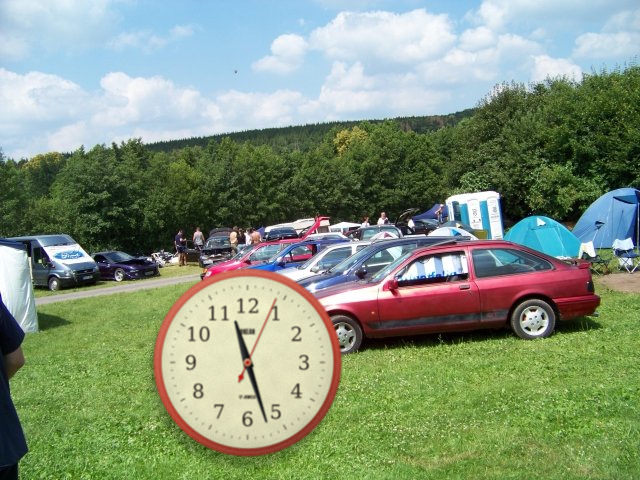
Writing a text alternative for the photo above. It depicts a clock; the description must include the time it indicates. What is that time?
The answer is 11:27:04
